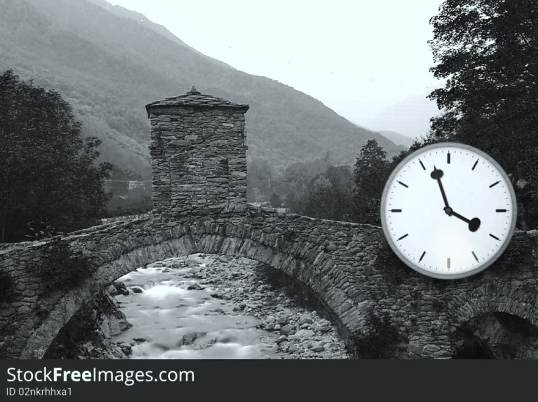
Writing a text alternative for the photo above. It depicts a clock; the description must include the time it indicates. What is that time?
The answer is 3:57
